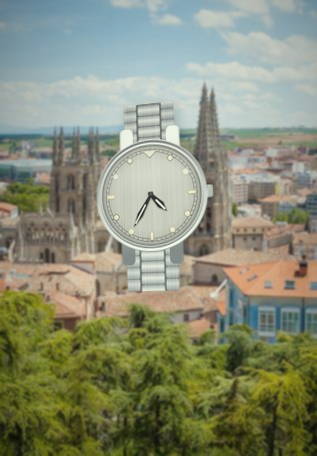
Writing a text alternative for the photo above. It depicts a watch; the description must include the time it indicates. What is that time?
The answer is 4:35
